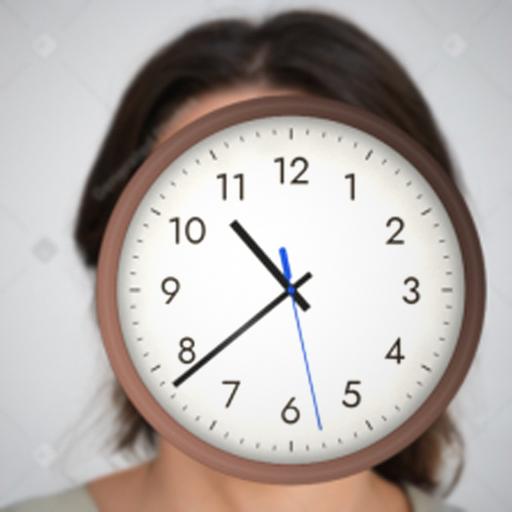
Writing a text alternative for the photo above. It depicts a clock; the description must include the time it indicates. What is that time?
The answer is 10:38:28
